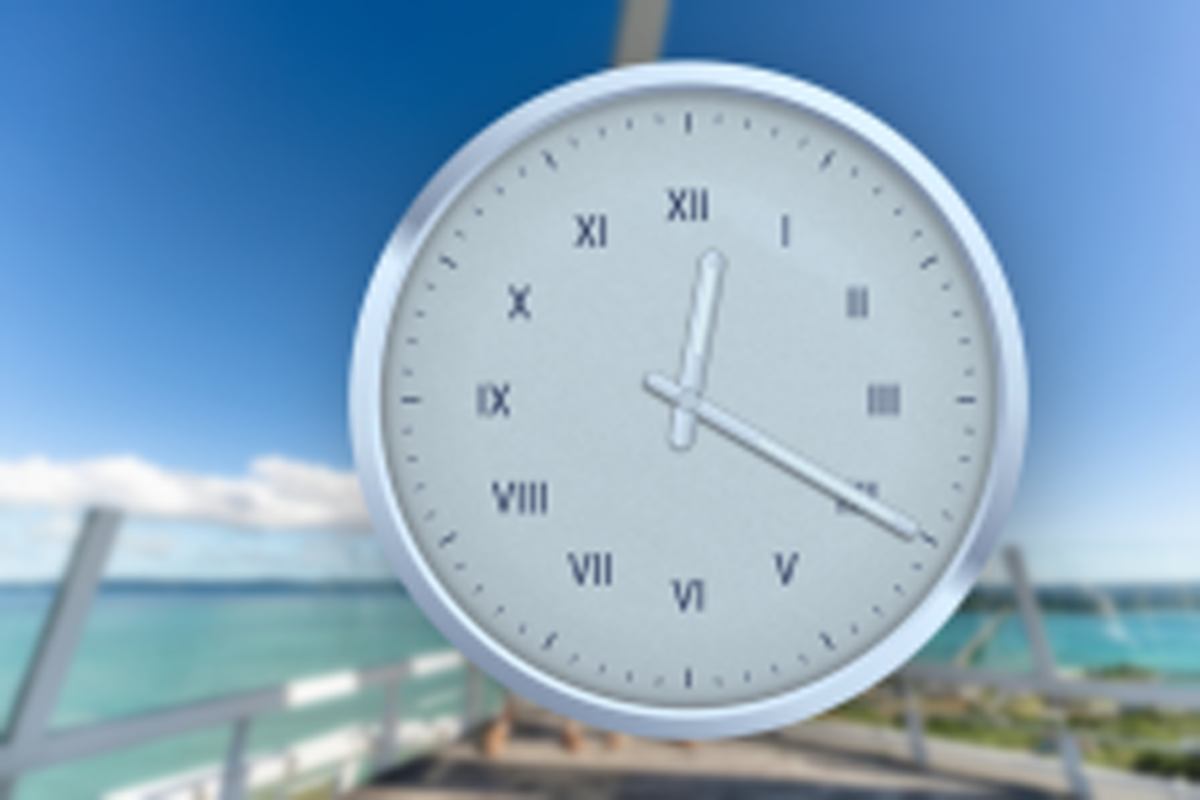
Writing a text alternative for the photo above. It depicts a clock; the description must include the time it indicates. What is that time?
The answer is 12:20
